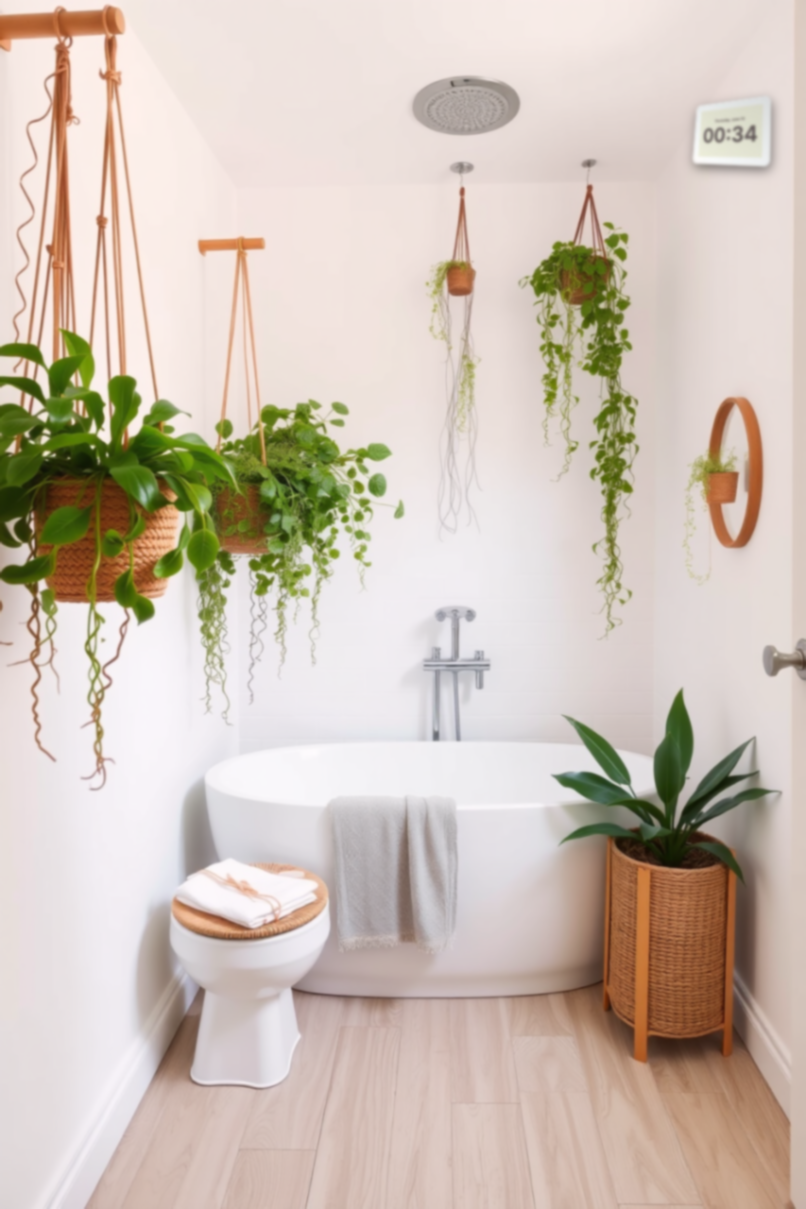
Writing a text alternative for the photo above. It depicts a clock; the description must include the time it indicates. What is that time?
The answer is 0:34
